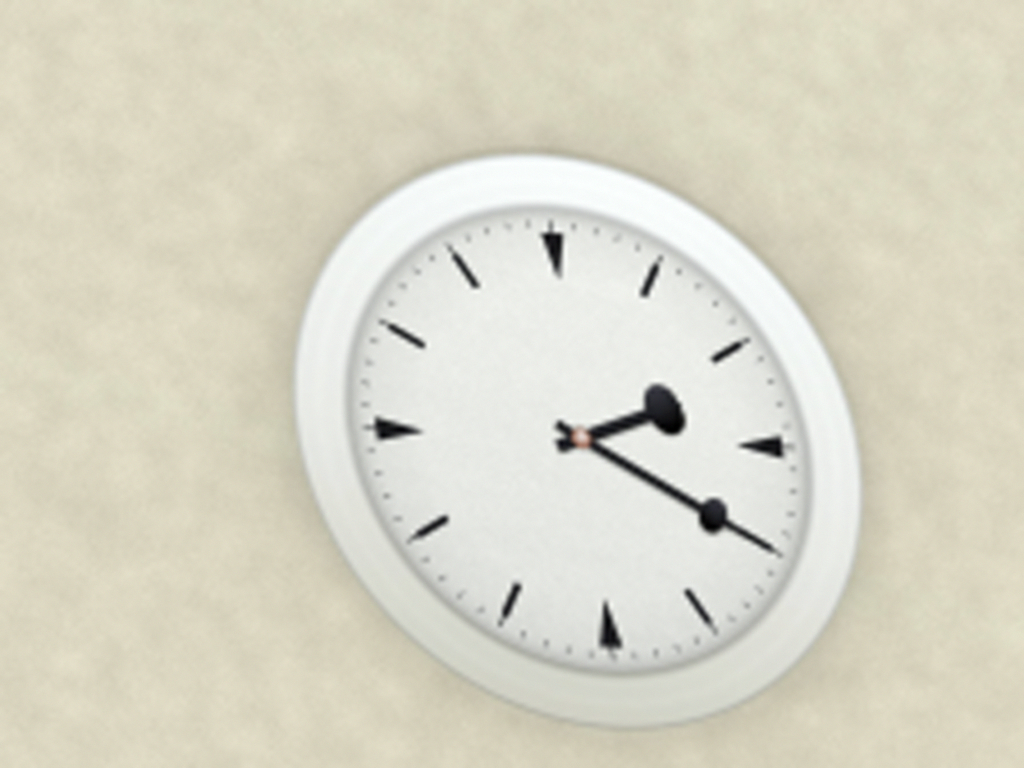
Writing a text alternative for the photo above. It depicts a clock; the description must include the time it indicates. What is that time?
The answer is 2:20
